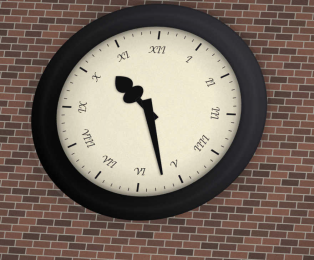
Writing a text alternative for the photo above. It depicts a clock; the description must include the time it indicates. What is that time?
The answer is 10:27
